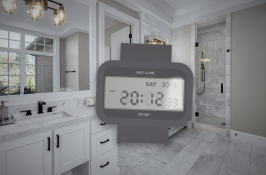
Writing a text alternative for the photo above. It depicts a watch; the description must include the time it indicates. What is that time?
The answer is 20:12:33
